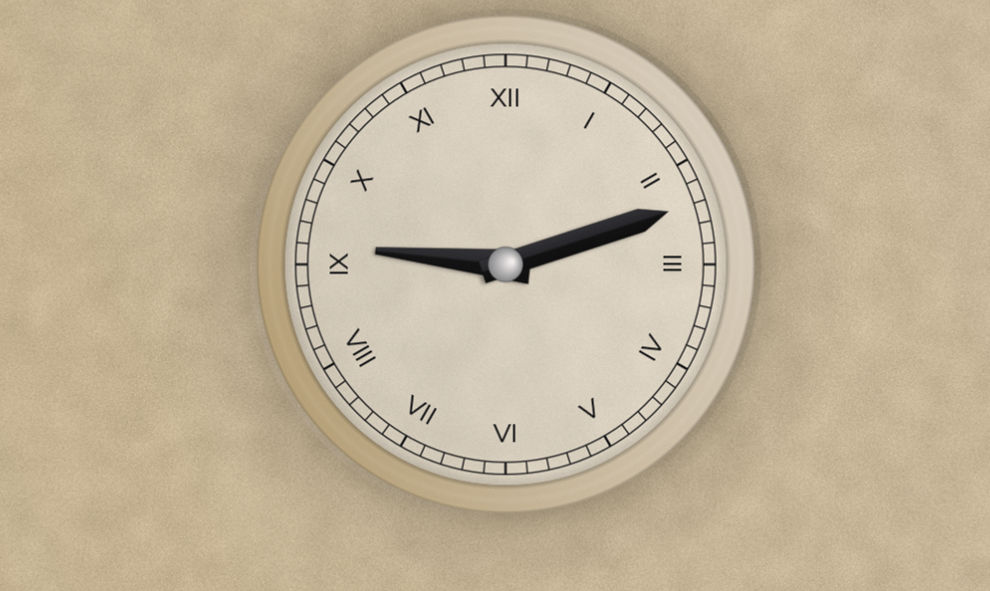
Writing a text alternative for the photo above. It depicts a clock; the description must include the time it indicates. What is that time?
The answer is 9:12
